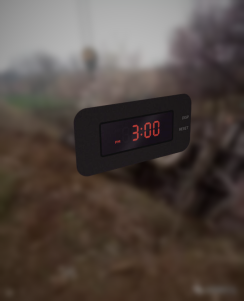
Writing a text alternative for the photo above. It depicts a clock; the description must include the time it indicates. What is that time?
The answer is 3:00
